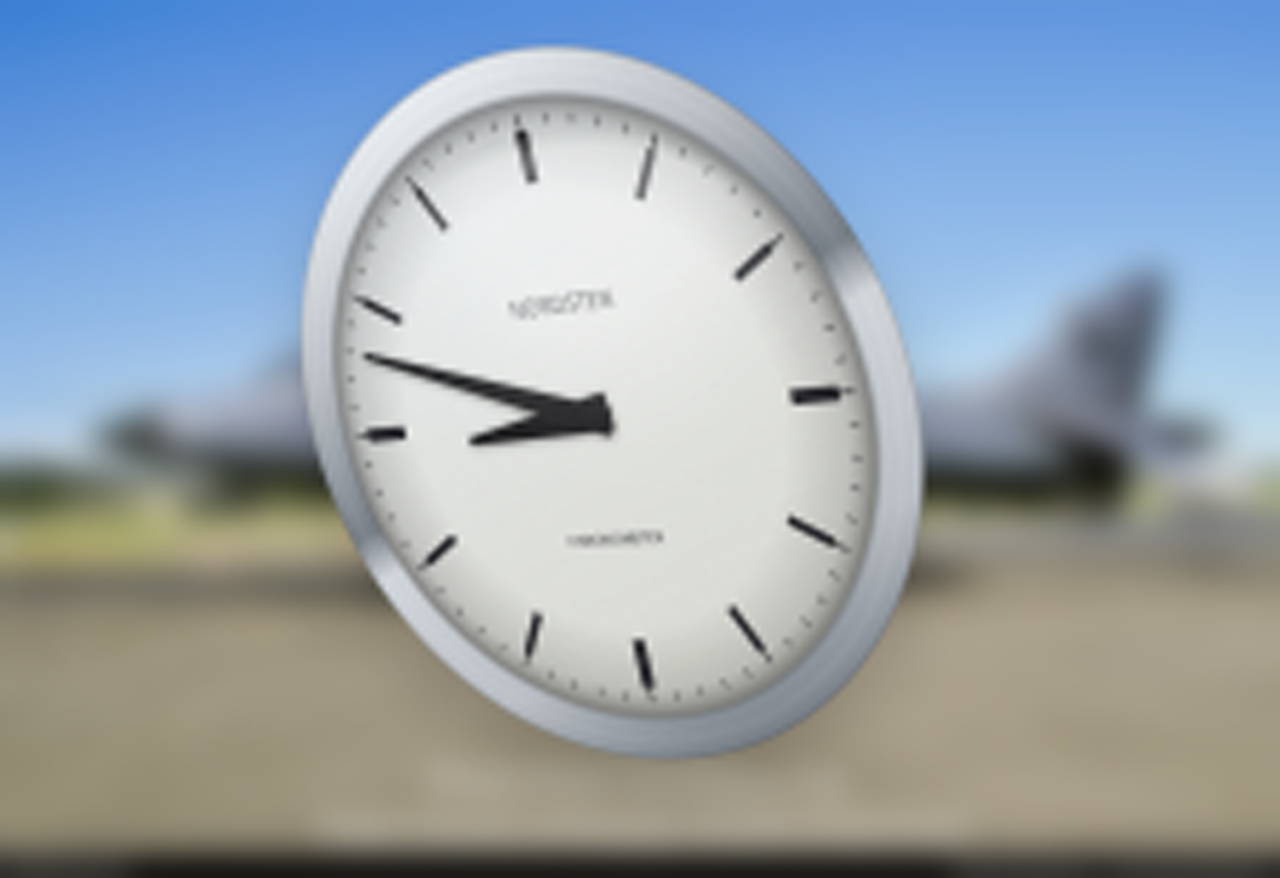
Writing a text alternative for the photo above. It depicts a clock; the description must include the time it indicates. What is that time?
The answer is 8:48
